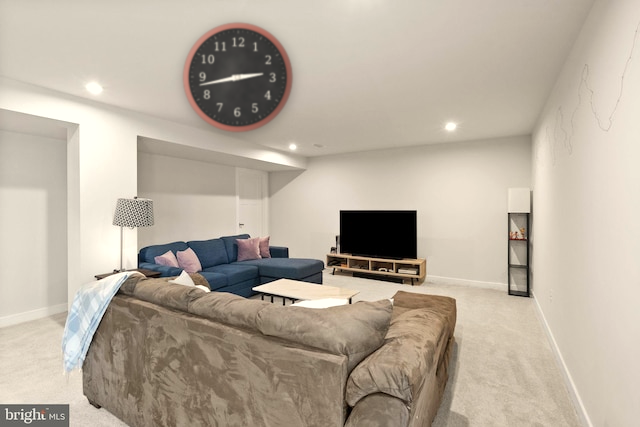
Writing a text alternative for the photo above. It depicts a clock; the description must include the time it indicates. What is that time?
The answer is 2:43
